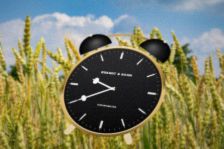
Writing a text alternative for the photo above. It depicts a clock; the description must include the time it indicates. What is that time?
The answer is 9:40
